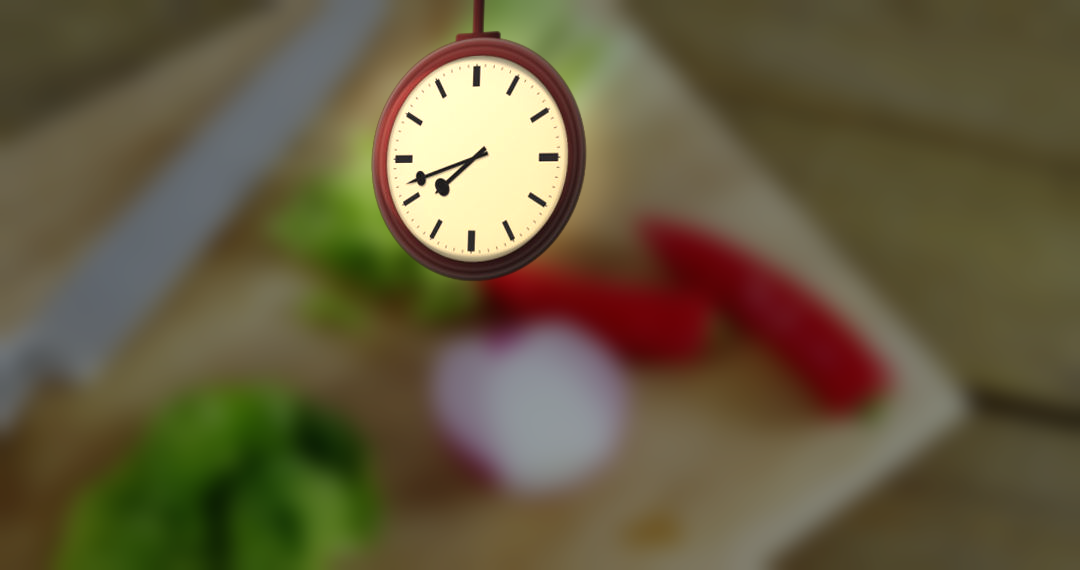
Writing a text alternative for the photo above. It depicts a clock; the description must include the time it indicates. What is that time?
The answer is 7:42
